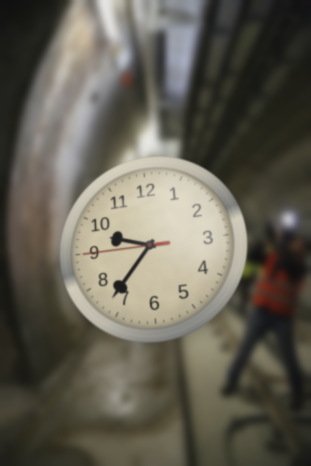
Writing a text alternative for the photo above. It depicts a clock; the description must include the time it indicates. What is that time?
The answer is 9:36:45
